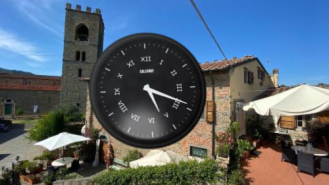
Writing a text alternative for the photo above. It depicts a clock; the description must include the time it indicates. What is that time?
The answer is 5:19
